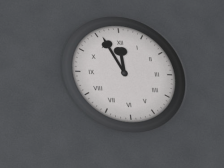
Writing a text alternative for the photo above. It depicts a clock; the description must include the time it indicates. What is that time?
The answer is 11:56
